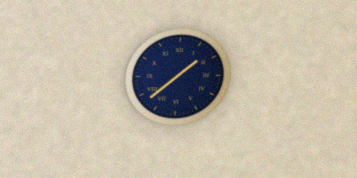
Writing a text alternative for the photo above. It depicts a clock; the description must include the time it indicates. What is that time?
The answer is 1:38
